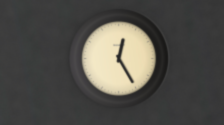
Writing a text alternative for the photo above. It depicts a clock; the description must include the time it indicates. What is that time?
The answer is 12:25
